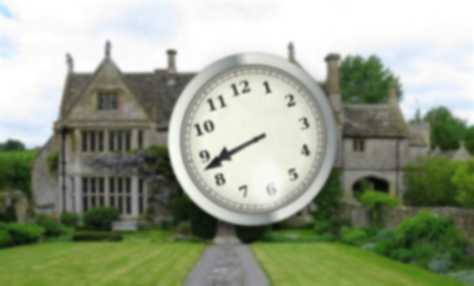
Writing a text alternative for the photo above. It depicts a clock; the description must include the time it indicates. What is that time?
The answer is 8:43
